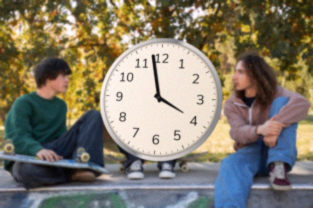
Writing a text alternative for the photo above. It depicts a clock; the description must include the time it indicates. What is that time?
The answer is 3:58
